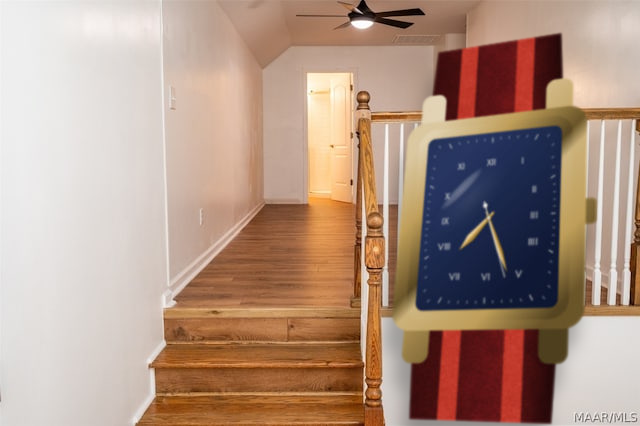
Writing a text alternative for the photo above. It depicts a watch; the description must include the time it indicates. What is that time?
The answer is 7:26:27
